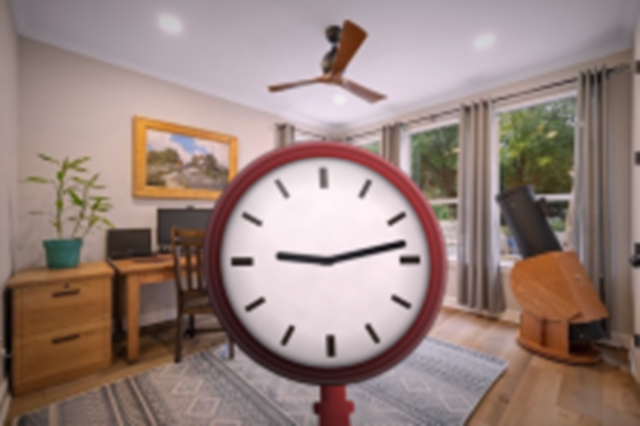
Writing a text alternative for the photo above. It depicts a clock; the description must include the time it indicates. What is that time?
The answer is 9:13
